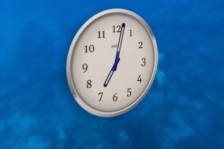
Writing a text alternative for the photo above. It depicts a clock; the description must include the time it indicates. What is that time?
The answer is 7:02
